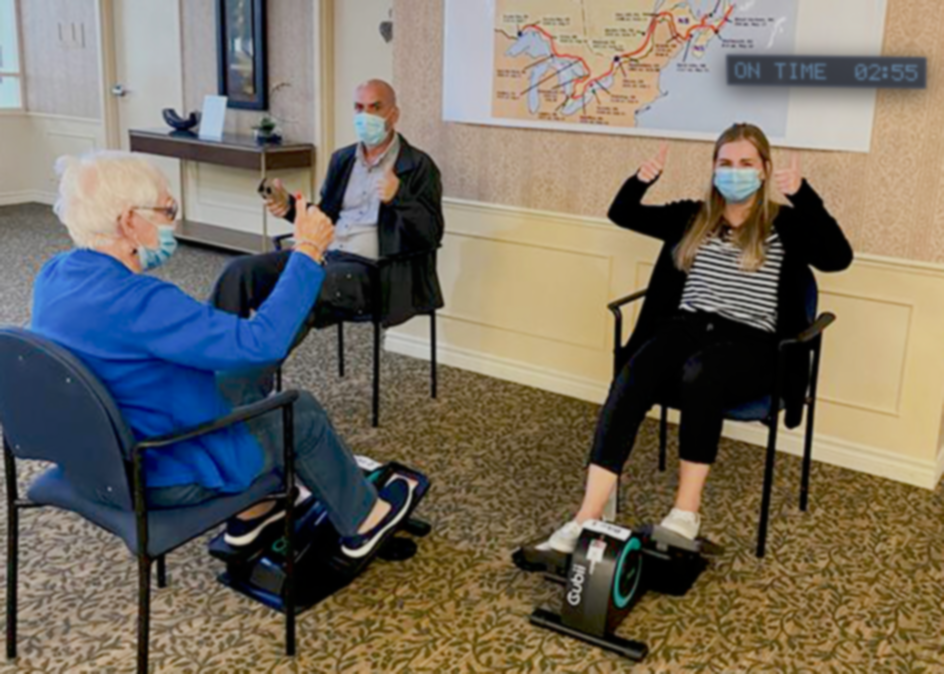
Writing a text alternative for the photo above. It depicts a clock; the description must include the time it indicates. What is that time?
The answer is 2:55
